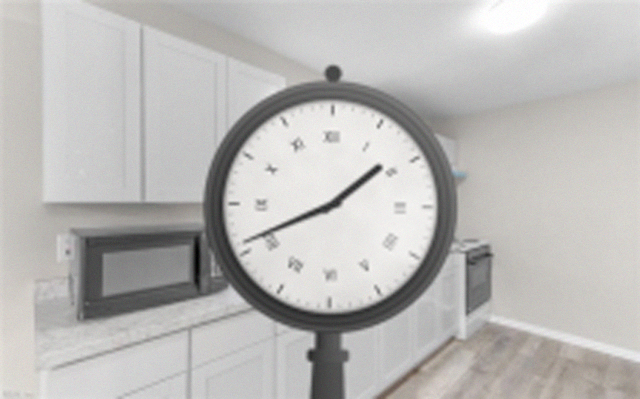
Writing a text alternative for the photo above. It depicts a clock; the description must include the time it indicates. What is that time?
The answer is 1:41
